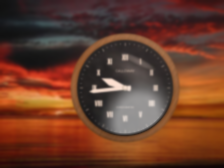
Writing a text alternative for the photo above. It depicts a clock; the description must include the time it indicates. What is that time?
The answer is 9:44
